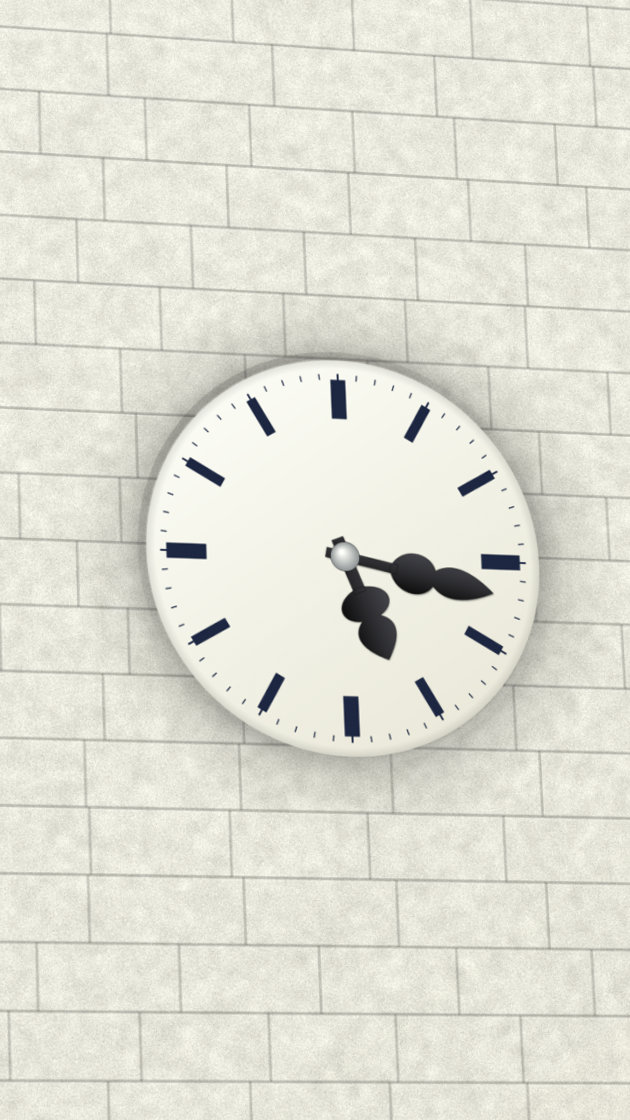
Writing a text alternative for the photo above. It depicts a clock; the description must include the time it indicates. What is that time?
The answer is 5:17
